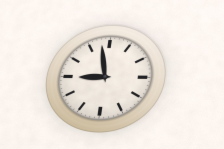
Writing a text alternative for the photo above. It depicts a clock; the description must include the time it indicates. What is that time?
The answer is 8:58
